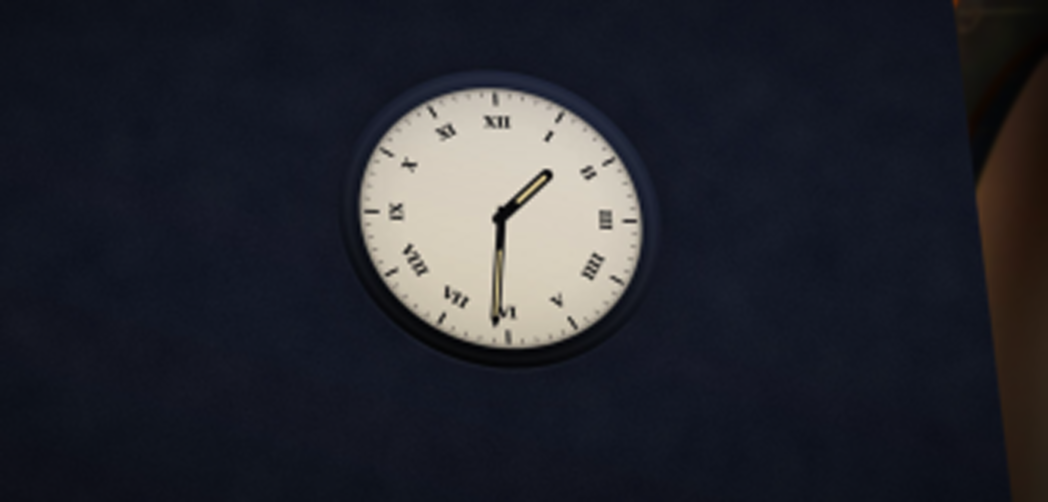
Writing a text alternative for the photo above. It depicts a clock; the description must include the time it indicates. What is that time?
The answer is 1:31
